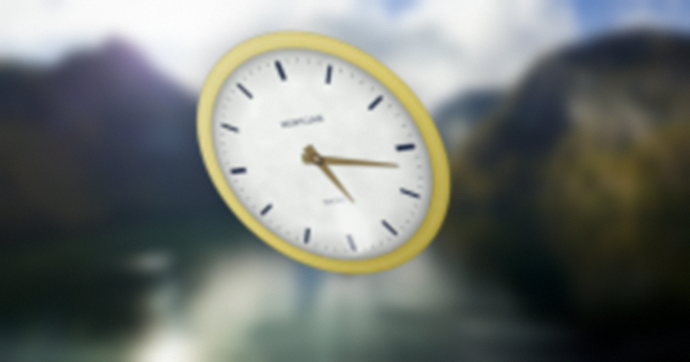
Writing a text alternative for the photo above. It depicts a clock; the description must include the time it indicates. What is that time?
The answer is 5:17
